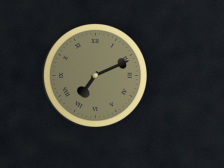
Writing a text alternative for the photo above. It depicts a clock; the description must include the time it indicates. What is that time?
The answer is 7:11
